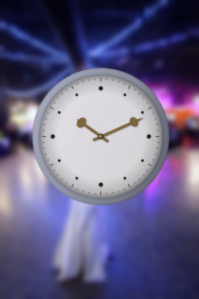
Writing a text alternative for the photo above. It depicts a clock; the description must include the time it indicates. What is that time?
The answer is 10:11
